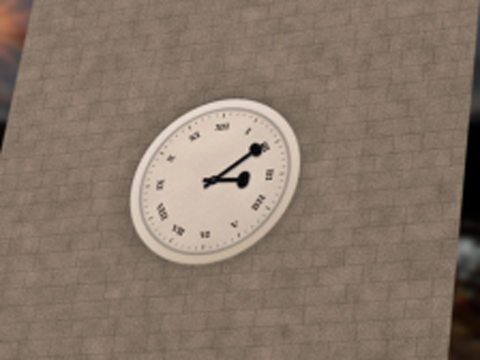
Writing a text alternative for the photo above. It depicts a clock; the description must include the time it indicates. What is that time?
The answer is 3:09
